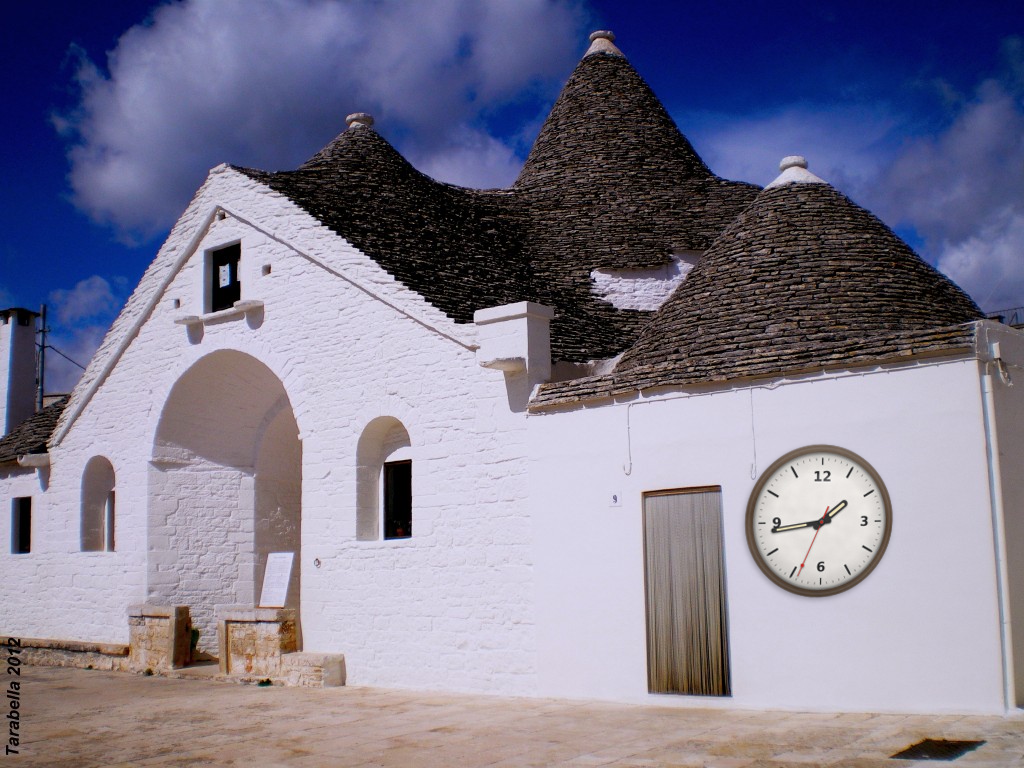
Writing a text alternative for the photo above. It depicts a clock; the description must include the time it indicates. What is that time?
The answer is 1:43:34
